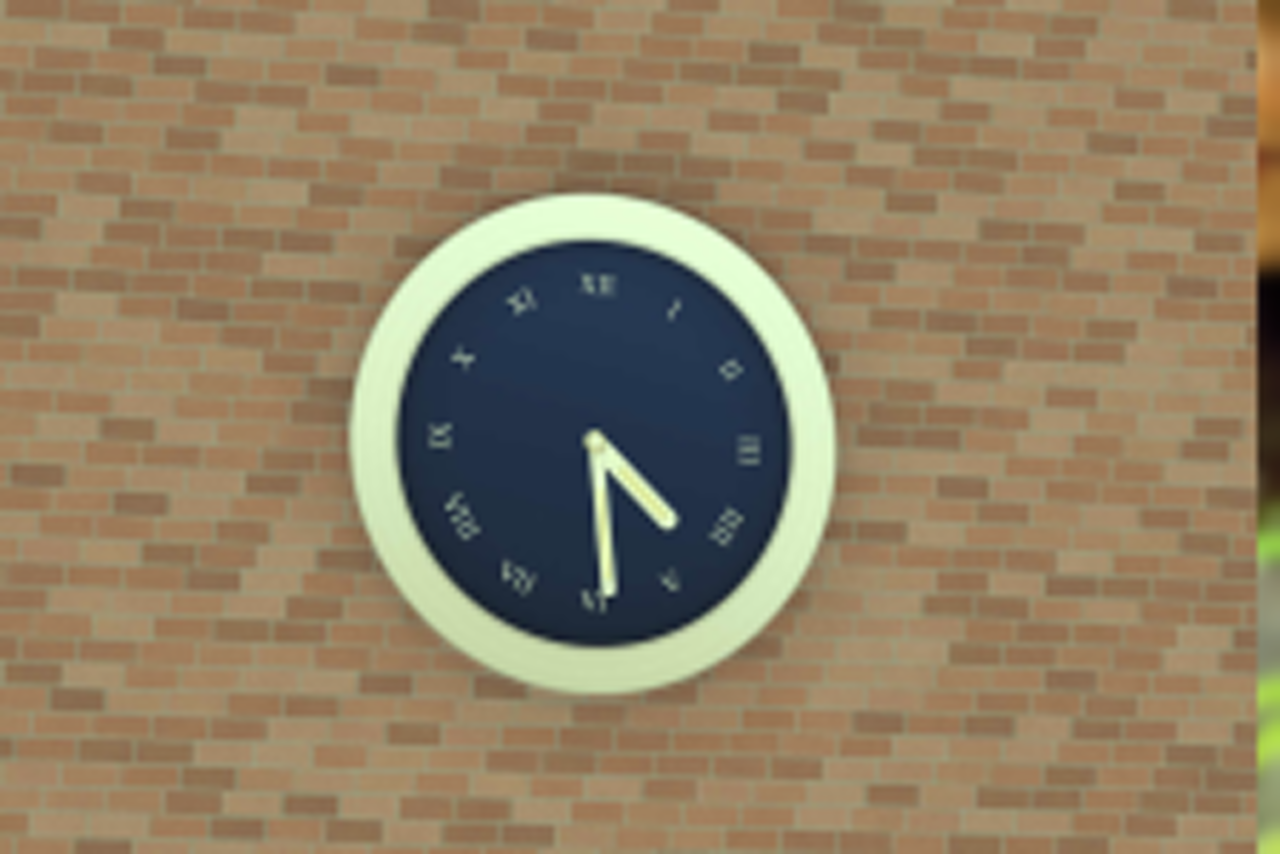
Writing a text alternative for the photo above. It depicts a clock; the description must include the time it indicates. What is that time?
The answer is 4:29
